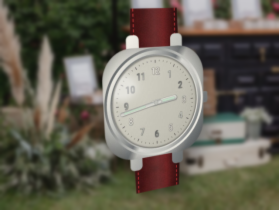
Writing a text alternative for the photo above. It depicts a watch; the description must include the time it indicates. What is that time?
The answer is 2:43
